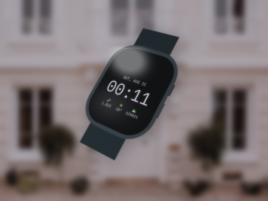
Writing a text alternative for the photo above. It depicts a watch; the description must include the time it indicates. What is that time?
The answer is 0:11
